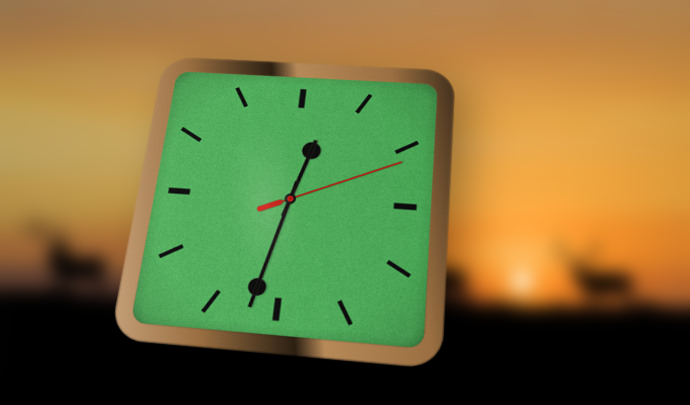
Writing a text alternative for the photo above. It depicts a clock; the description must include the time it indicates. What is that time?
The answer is 12:32:11
